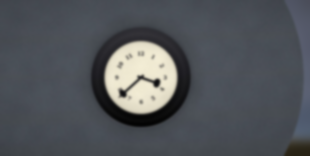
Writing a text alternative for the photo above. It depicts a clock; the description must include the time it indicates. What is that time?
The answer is 3:38
